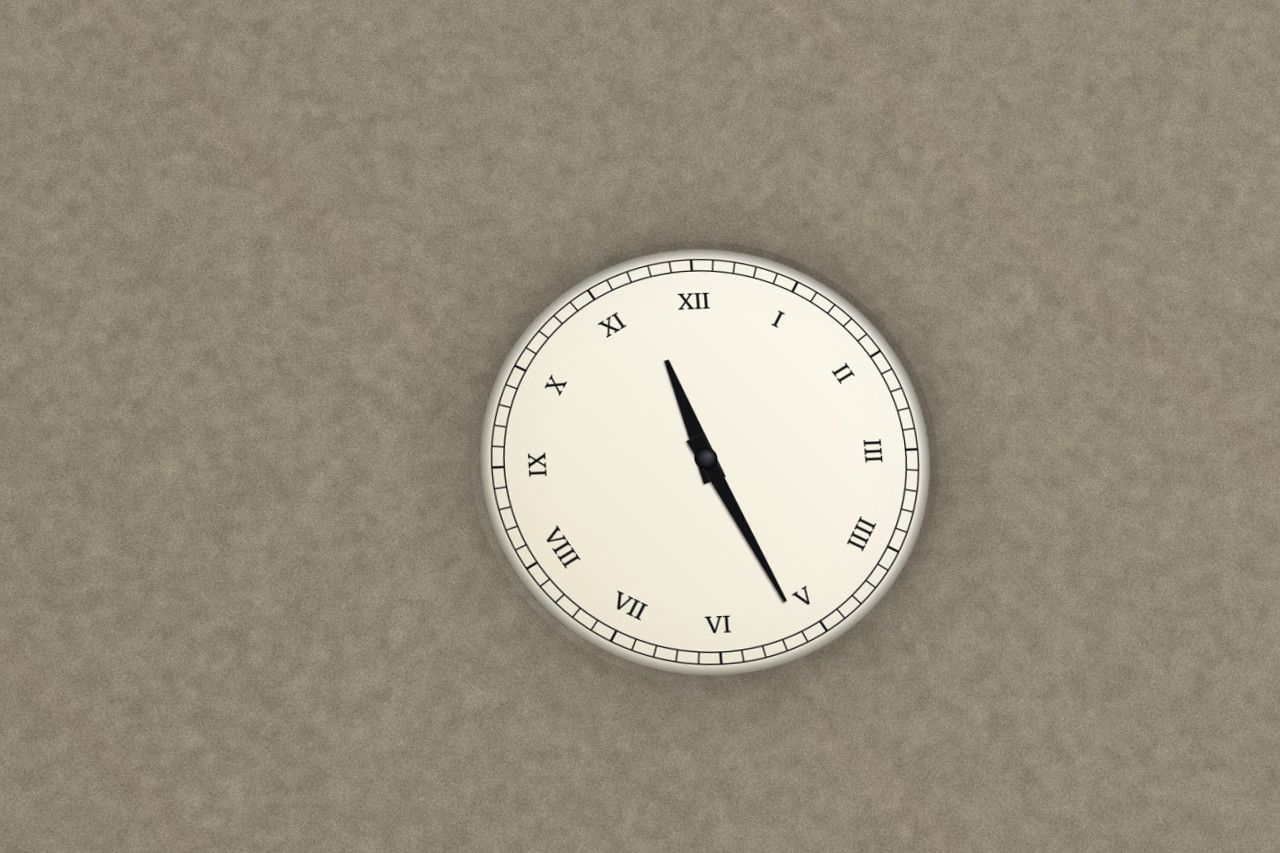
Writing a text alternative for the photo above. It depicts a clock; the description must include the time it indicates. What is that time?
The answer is 11:26
